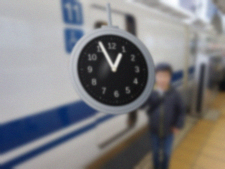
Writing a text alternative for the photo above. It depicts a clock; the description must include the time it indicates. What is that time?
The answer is 12:56
